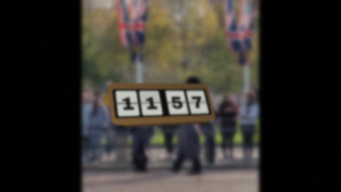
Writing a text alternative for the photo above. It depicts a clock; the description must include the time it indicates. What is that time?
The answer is 11:57
